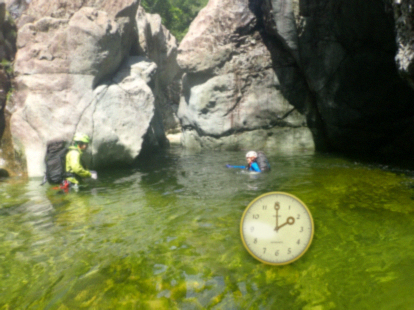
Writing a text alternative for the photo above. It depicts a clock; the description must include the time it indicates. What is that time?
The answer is 2:00
